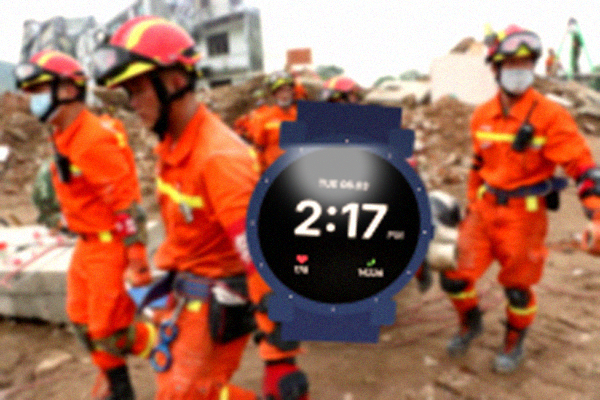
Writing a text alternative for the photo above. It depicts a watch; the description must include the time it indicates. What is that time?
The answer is 2:17
